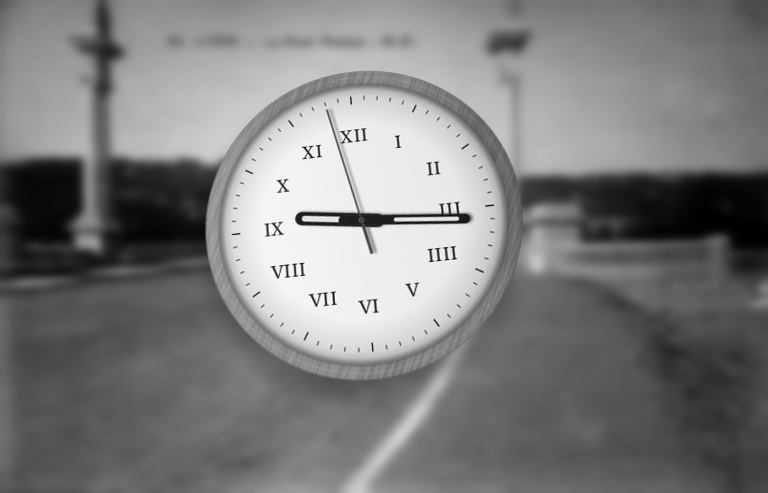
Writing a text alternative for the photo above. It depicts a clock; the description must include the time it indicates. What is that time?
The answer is 9:15:58
